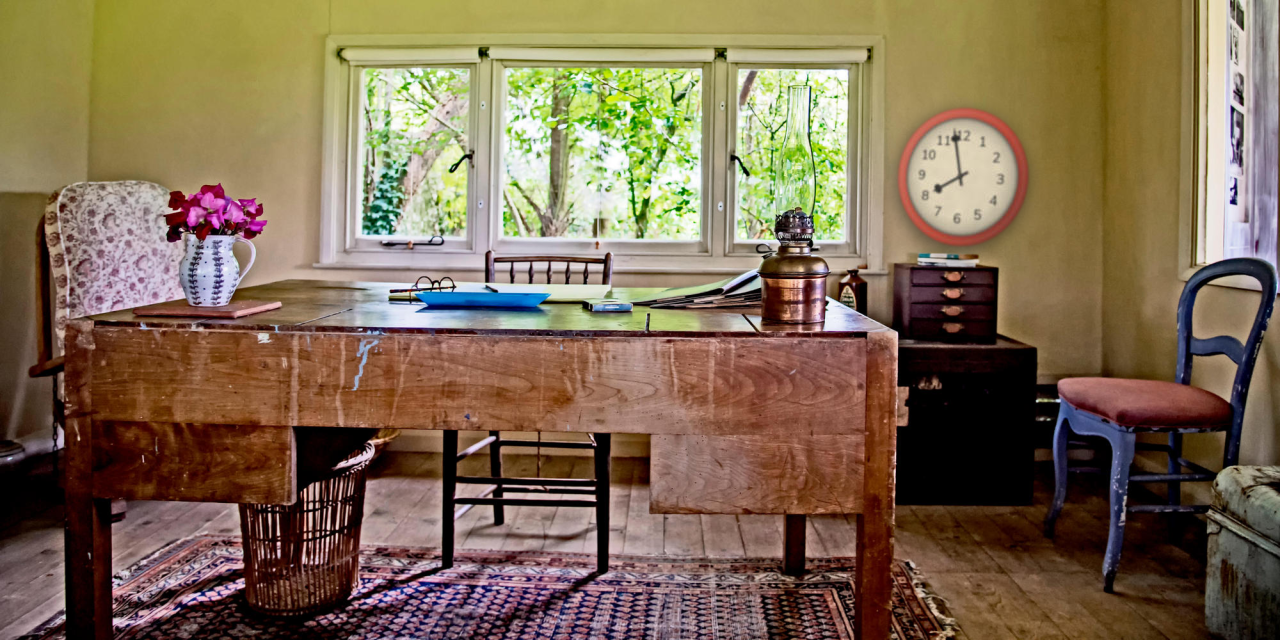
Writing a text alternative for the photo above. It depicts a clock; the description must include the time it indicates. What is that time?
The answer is 7:58
